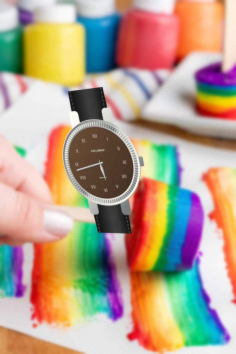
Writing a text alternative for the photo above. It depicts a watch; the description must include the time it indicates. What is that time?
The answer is 5:43
